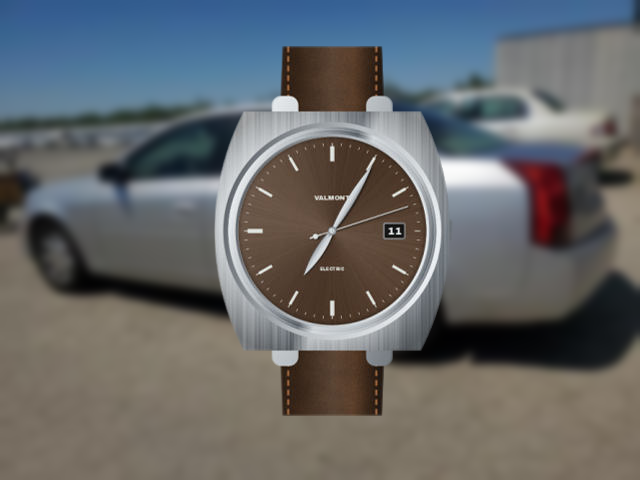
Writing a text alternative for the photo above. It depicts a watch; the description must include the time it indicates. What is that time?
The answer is 7:05:12
